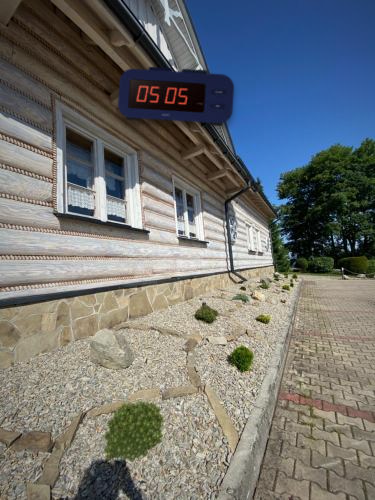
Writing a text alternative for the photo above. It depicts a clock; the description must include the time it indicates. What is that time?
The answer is 5:05
